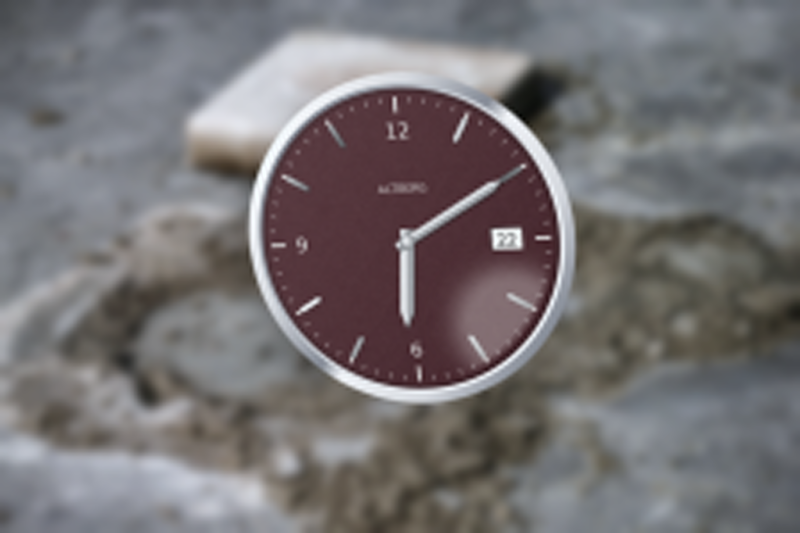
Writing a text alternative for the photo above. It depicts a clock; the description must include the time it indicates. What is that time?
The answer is 6:10
